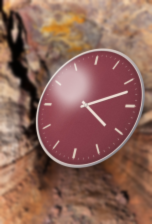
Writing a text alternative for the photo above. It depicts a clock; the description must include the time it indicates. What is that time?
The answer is 4:12
